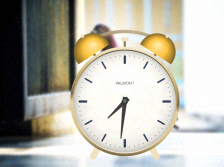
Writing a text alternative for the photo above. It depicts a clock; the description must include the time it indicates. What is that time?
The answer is 7:31
